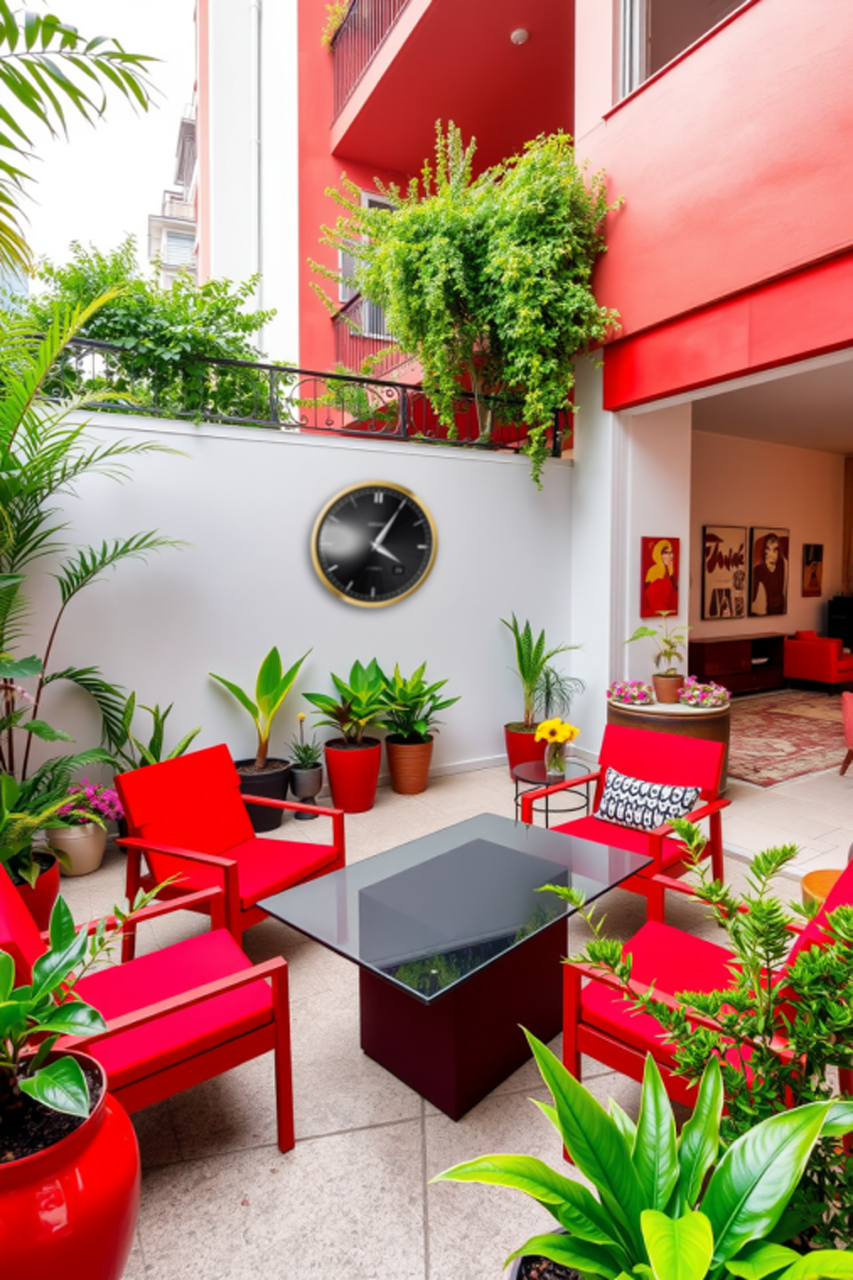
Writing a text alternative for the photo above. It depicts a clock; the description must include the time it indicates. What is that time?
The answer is 4:05
